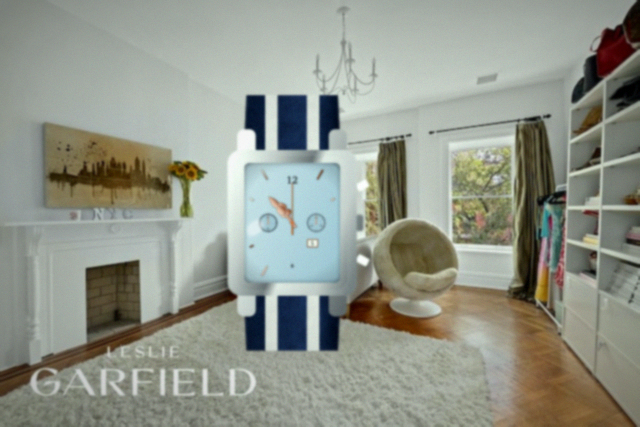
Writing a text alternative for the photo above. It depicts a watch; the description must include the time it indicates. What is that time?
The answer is 10:53
